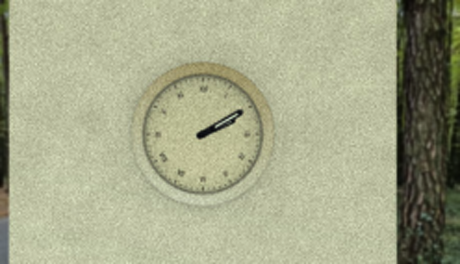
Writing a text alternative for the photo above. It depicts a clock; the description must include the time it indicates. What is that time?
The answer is 2:10
